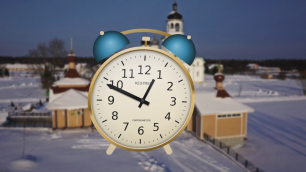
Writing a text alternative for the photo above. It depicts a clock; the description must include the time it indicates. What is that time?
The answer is 12:49
